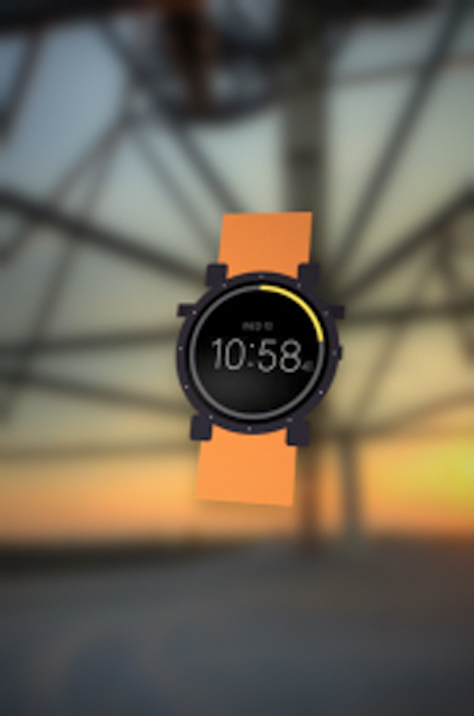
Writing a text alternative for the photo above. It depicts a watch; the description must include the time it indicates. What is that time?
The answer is 10:58
